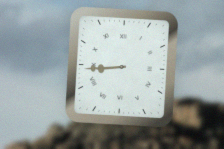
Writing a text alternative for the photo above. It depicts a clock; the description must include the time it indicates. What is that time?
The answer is 8:44
